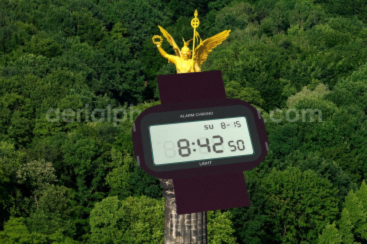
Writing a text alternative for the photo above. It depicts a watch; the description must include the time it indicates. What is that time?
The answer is 8:42:50
